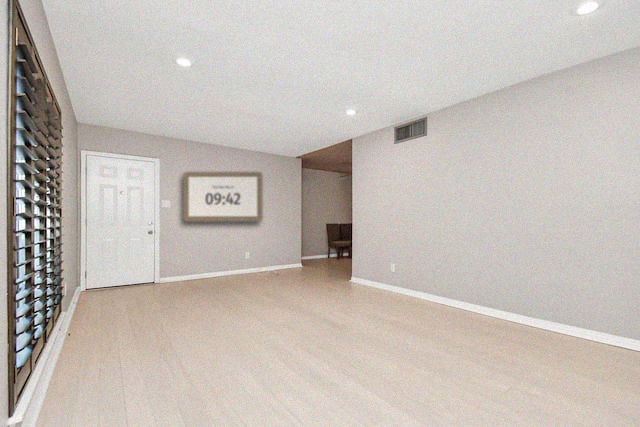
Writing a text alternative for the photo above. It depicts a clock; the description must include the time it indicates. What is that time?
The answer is 9:42
